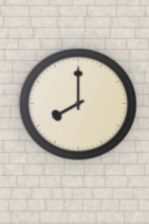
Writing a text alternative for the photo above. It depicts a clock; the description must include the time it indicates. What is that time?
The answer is 8:00
